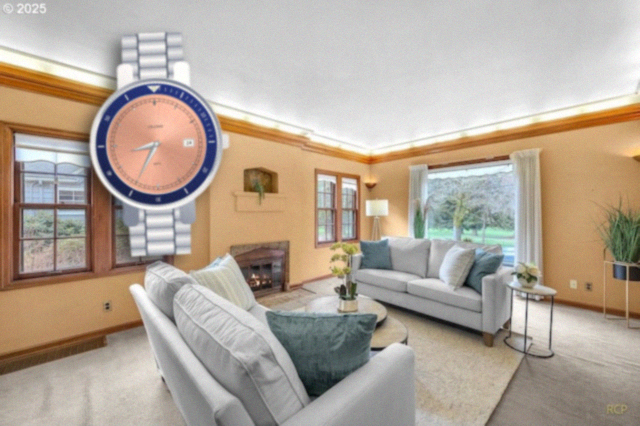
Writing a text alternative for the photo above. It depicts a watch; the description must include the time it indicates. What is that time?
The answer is 8:35
